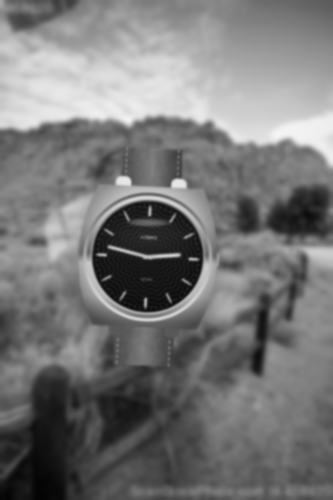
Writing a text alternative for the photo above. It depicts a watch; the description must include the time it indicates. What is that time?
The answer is 2:47
